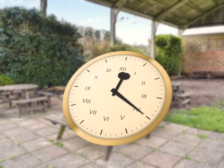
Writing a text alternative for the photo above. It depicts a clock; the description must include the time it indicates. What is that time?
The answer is 12:20
